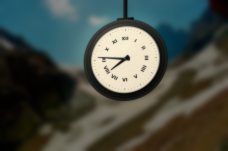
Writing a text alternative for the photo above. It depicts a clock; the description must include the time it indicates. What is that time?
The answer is 7:46
